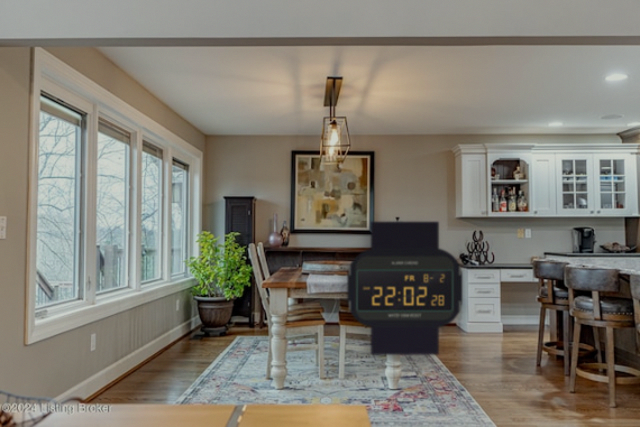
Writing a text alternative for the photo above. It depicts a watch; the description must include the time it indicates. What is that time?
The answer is 22:02
